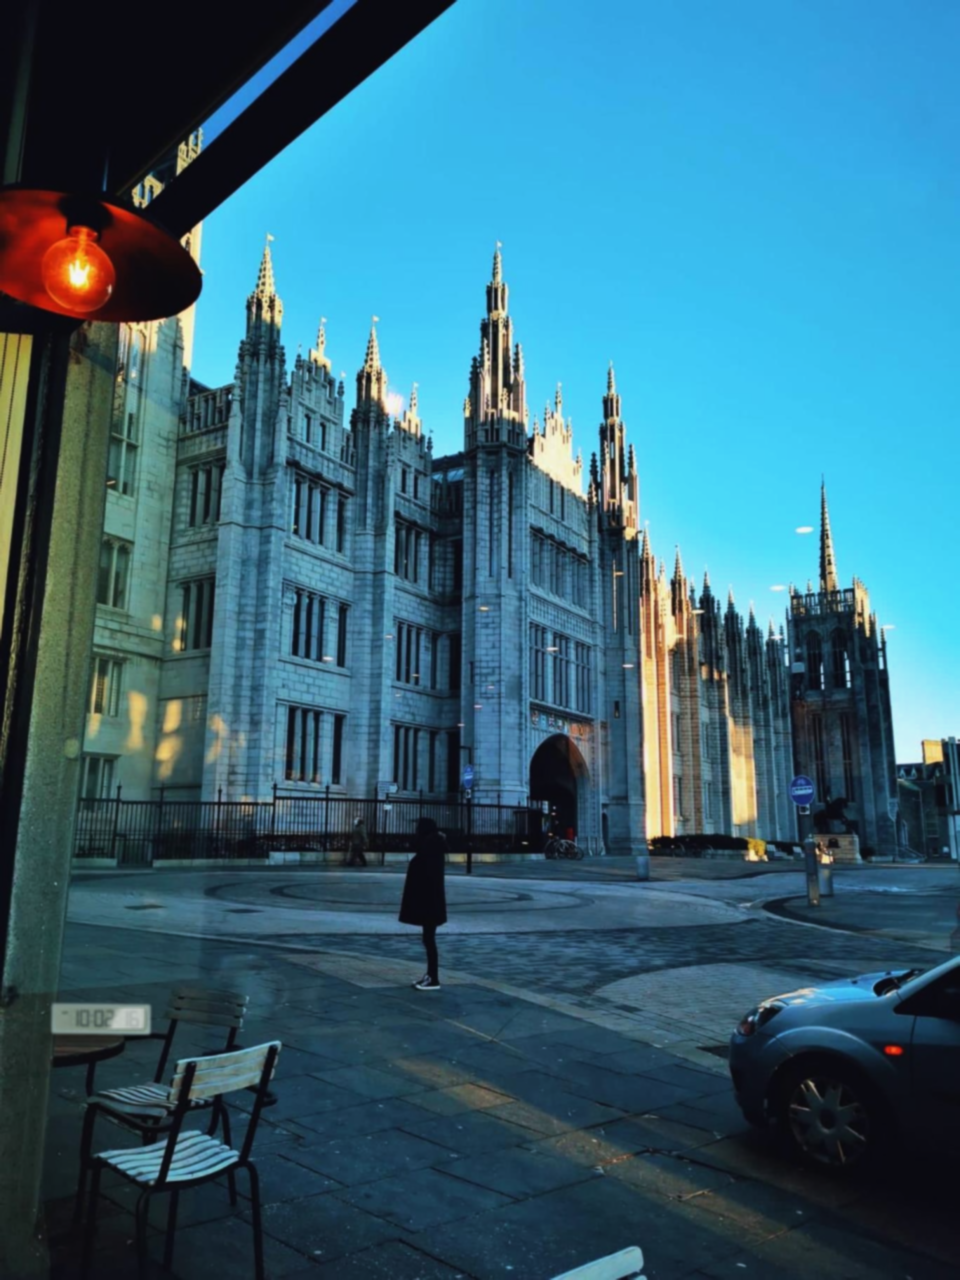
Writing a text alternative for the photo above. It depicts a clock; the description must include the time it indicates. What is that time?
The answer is 10:02:16
